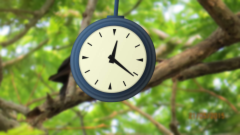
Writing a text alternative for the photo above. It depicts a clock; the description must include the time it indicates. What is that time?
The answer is 12:21
